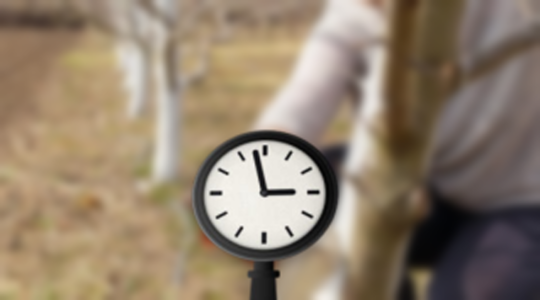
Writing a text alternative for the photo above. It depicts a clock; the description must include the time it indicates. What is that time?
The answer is 2:58
